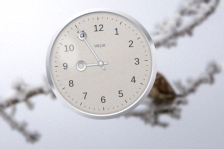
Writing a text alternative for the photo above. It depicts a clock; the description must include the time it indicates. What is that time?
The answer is 8:55
